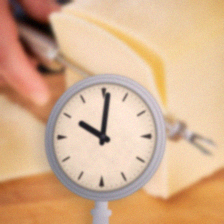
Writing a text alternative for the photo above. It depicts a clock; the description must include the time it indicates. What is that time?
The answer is 10:01
